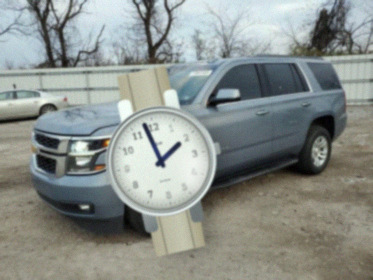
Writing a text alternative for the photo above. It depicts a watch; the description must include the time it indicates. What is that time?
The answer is 1:58
